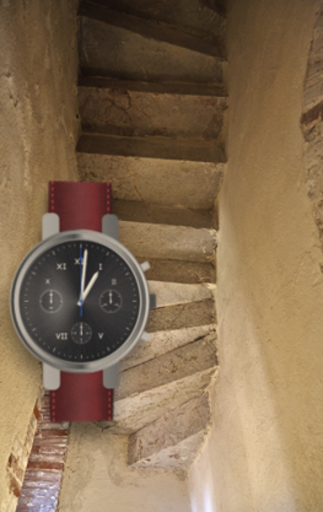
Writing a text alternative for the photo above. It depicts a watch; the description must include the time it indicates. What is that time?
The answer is 1:01
